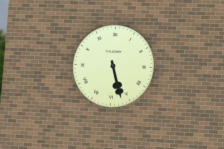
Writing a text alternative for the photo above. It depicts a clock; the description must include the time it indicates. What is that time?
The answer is 5:27
